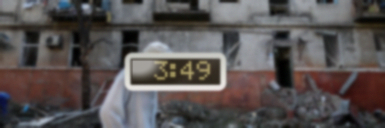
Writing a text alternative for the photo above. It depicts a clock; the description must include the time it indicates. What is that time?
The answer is 3:49
